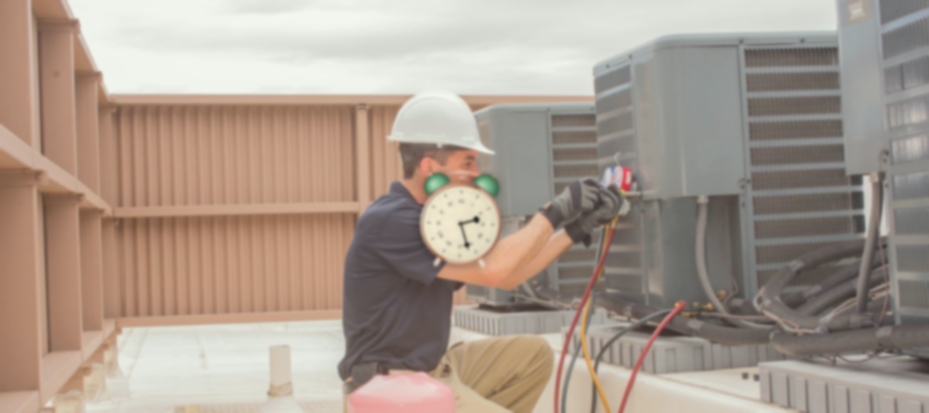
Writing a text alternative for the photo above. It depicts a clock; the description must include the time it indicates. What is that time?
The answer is 2:27
